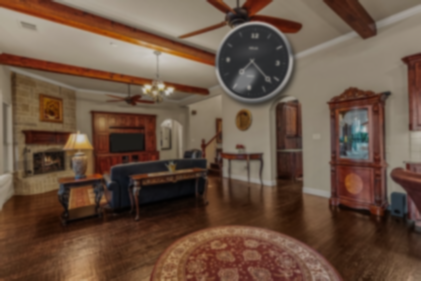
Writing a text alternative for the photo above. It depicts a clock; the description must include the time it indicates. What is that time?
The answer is 7:22
